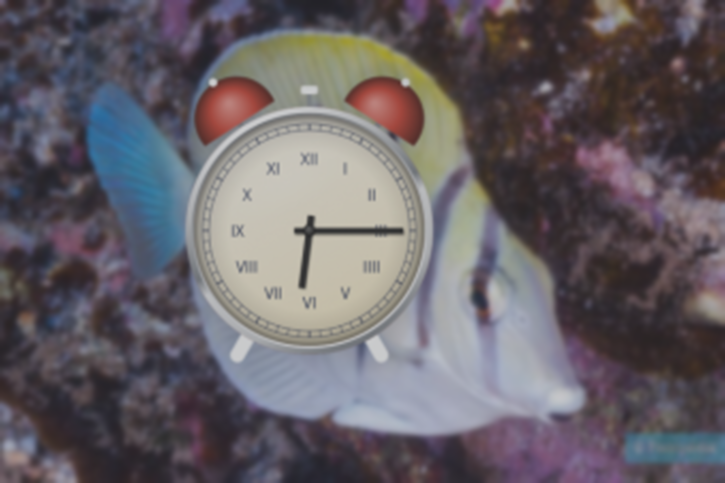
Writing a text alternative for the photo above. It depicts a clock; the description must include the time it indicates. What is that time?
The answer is 6:15
